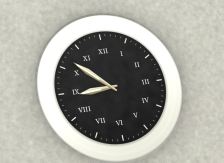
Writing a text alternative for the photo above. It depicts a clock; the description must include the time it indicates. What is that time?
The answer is 8:52
